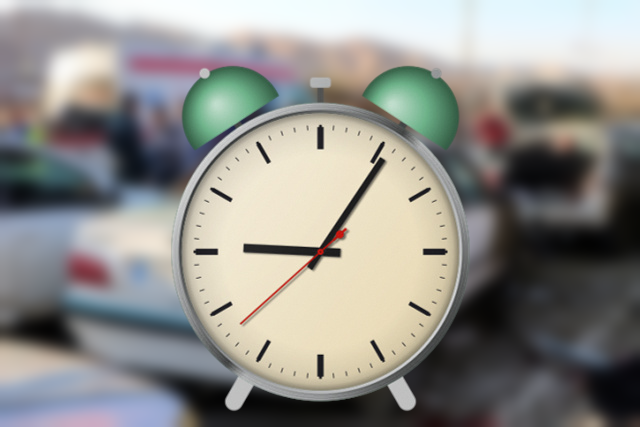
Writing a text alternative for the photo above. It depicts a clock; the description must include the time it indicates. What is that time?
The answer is 9:05:38
